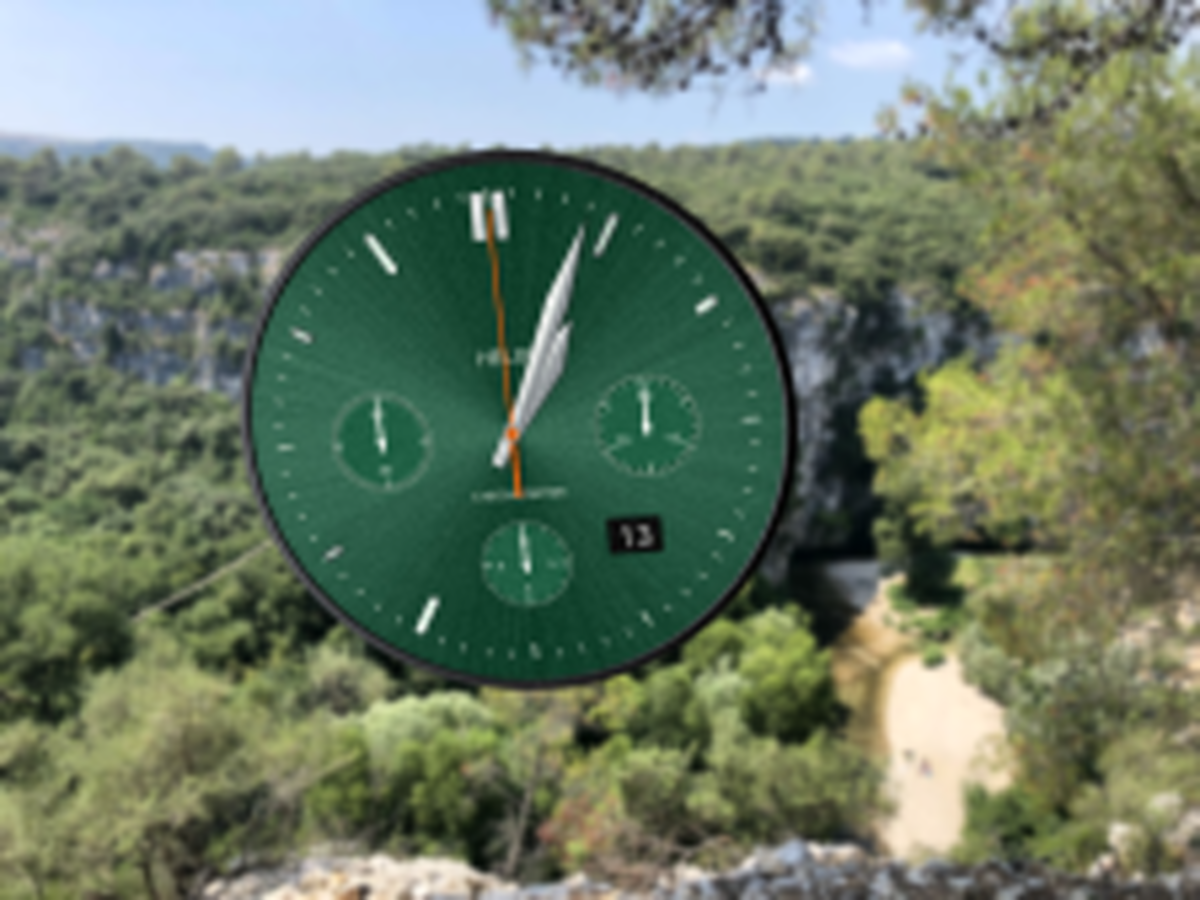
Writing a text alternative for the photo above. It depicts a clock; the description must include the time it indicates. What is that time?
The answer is 1:04
